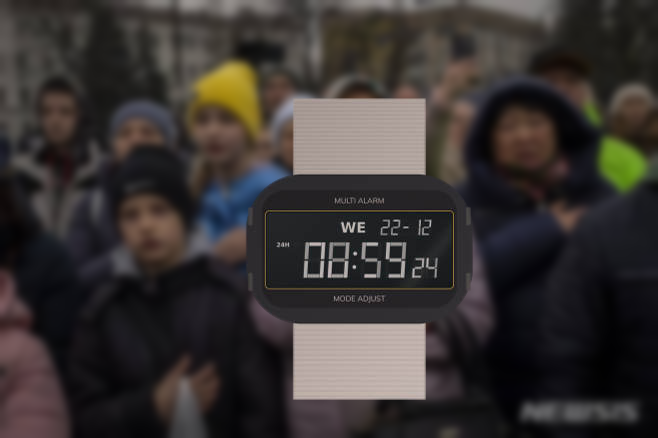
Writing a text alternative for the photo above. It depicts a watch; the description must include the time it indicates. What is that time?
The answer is 8:59:24
